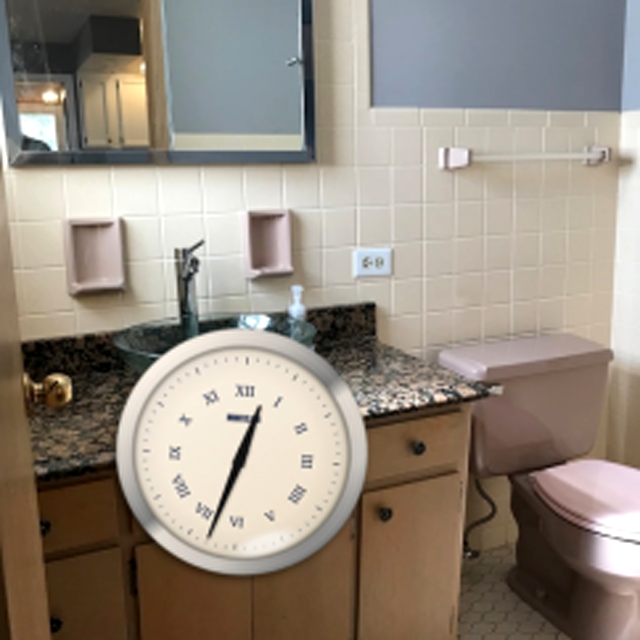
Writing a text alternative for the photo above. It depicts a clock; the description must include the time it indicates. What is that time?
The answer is 12:33
